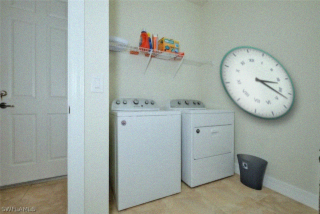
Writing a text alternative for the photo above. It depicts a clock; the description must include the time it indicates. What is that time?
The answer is 3:22
